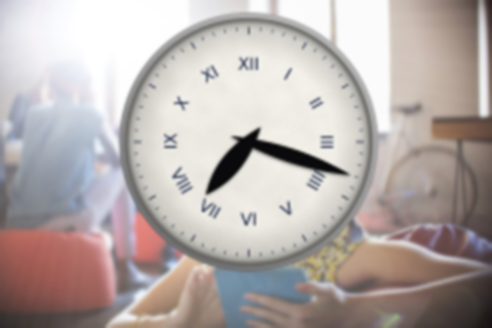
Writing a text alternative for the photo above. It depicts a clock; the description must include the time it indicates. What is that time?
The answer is 7:18
